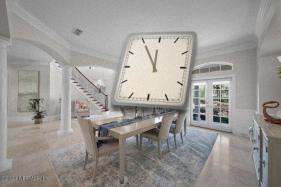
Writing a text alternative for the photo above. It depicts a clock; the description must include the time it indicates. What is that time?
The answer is 11:55
